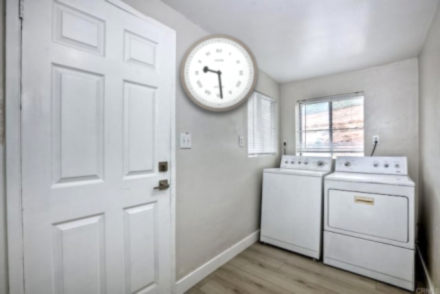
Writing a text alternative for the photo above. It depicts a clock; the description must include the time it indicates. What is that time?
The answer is 9:29
